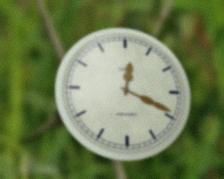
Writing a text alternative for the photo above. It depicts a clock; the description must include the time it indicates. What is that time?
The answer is 12:19
